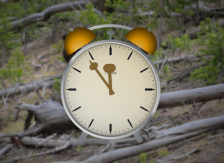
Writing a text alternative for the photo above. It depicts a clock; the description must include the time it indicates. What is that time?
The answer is 11:54
